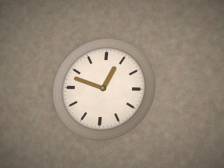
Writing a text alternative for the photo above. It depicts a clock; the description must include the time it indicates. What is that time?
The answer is 12:48
